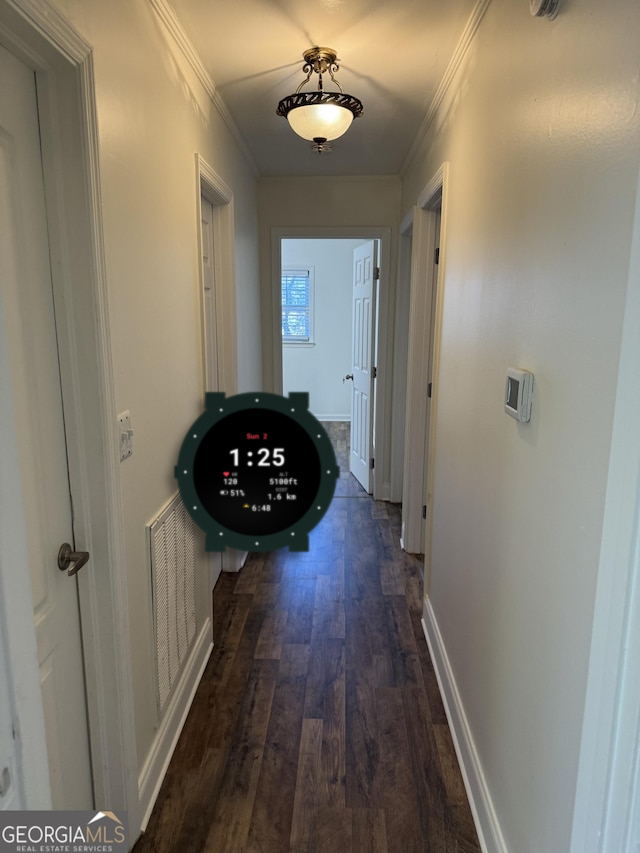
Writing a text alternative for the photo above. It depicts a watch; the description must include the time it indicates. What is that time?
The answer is 1:25
